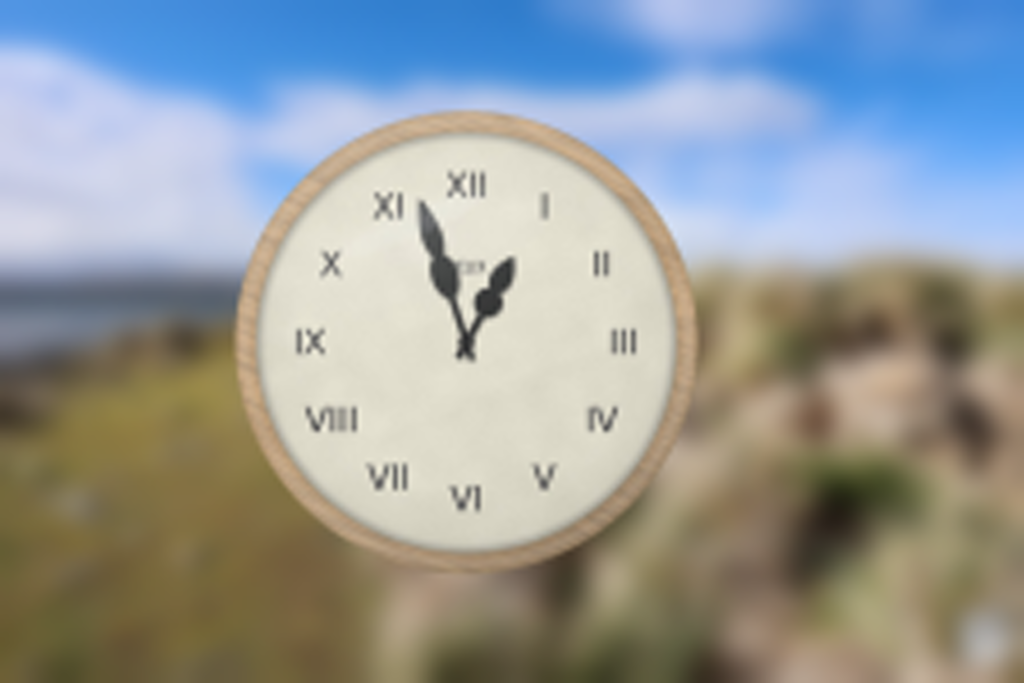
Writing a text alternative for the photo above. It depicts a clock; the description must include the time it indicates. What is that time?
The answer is 12:57
